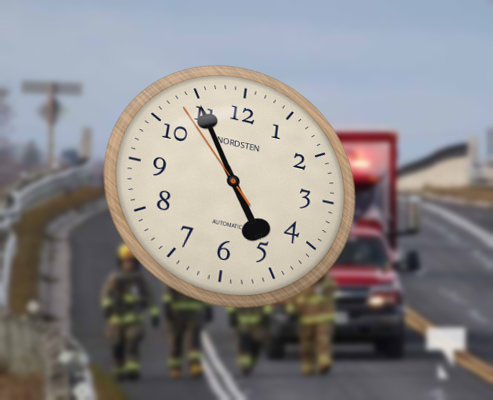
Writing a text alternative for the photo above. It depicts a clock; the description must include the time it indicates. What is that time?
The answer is 4:54:53
